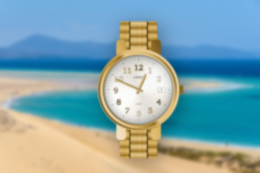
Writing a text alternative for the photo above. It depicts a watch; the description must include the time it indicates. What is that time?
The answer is 12:49
